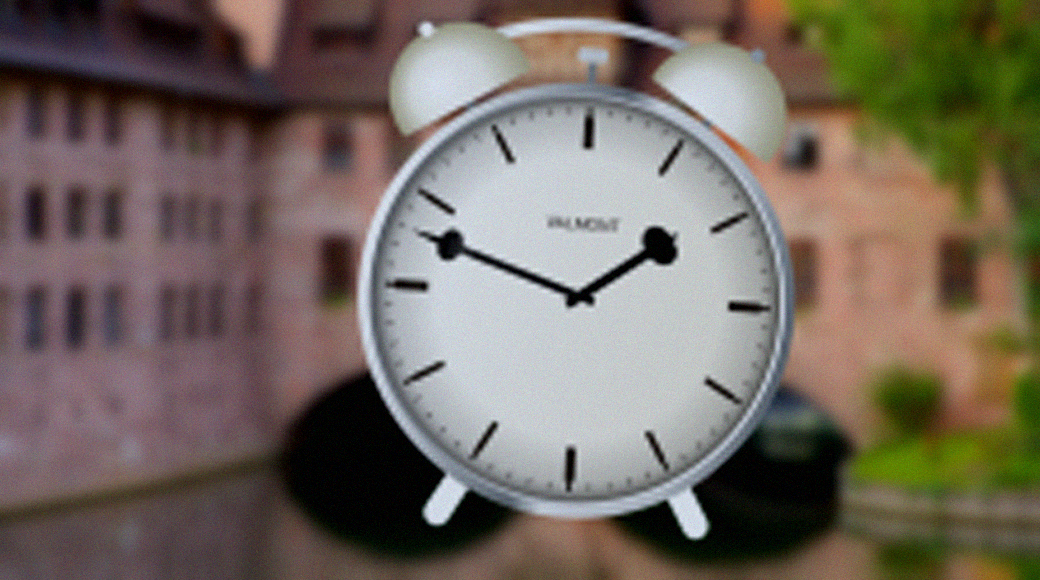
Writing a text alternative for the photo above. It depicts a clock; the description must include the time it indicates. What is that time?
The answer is 1:48
